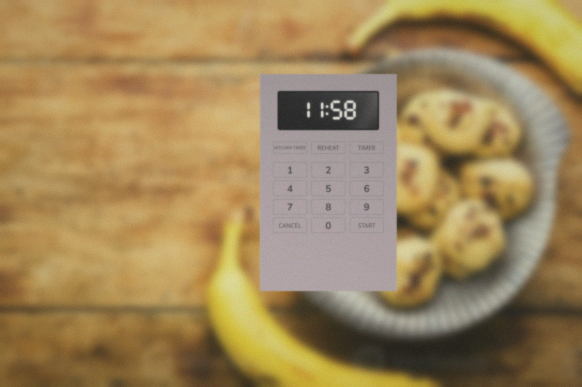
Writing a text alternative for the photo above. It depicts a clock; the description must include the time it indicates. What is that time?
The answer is 11:58
